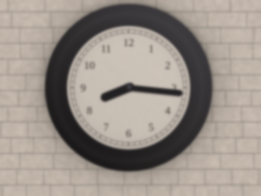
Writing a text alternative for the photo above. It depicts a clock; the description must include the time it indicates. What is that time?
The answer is 8:16
